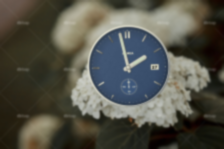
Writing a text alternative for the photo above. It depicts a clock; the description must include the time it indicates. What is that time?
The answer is 1:58
